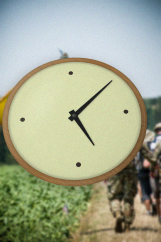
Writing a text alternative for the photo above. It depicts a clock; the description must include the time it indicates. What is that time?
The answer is 5:08
